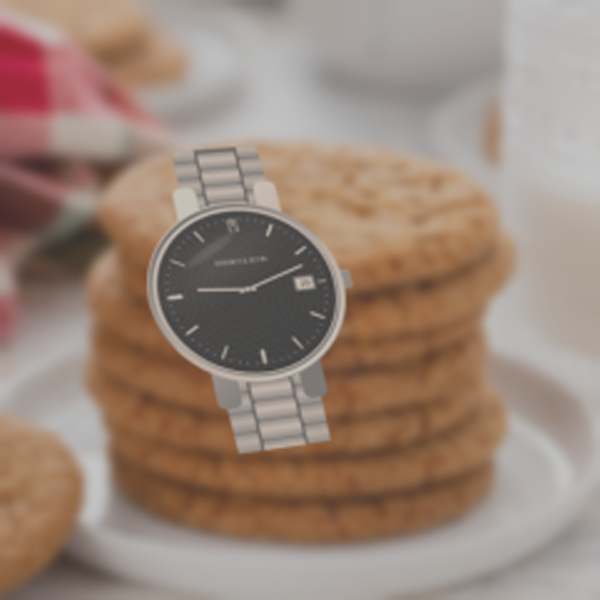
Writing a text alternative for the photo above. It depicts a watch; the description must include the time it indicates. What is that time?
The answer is 9:12
